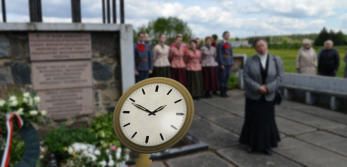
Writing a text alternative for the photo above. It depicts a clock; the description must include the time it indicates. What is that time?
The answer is 1:49
